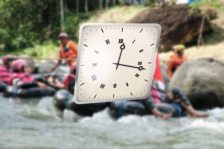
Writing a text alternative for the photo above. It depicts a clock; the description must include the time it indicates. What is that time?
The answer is 12:17
